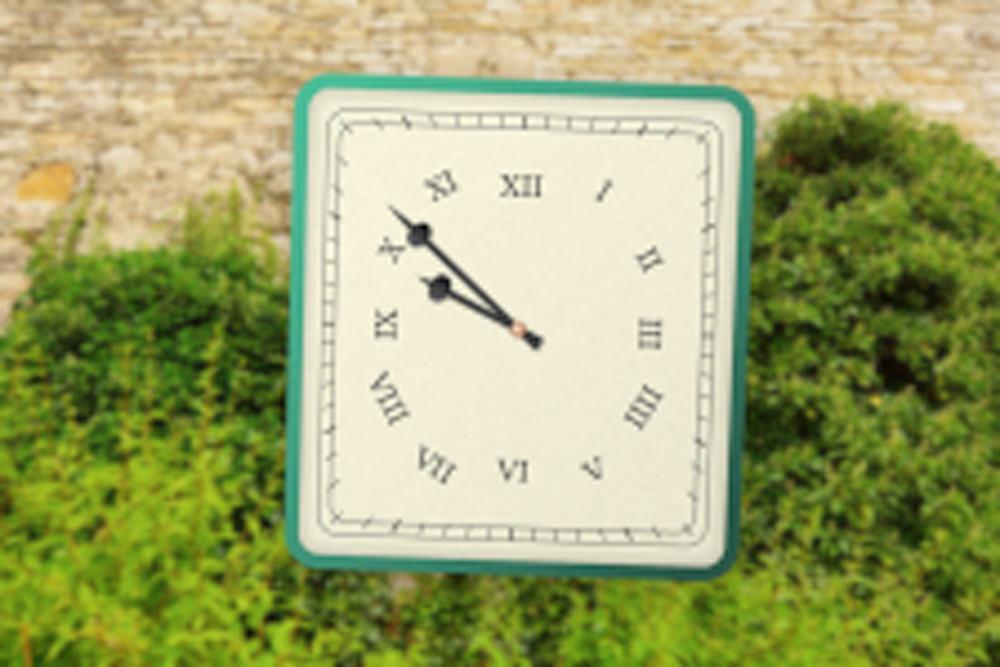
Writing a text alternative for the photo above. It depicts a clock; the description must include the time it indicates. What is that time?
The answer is 9:52
